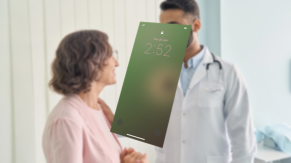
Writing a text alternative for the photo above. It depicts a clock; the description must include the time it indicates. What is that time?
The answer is 2:52
